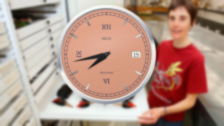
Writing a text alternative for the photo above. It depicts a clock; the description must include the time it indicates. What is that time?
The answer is 7:43
